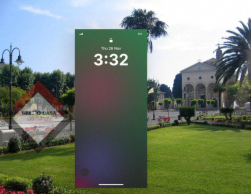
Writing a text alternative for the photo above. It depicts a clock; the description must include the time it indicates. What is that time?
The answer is 3:32
